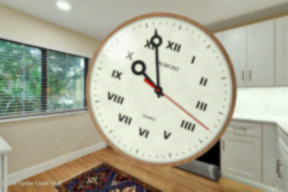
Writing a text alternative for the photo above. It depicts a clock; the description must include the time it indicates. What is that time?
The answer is 9:56:18
